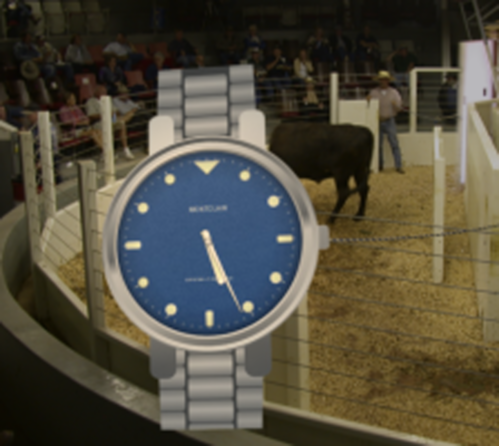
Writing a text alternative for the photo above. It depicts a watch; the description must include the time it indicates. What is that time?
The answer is 5:26
